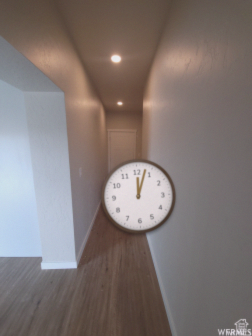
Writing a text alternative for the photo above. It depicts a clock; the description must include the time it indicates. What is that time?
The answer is 12:03
